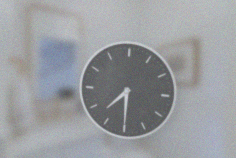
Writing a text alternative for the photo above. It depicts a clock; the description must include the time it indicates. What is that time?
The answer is 7:30
